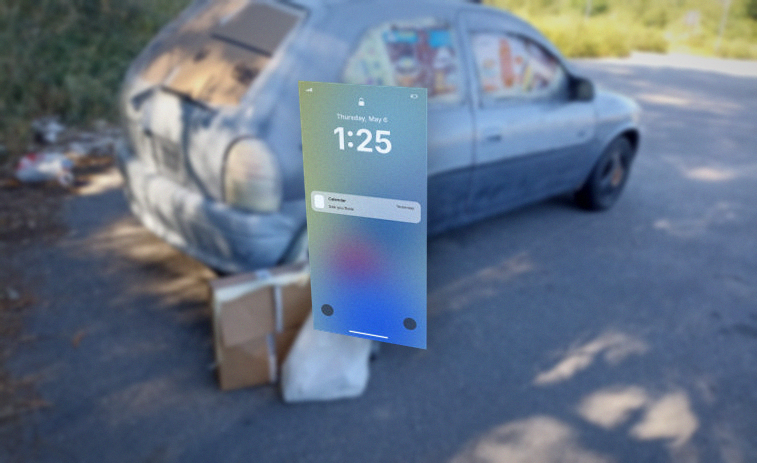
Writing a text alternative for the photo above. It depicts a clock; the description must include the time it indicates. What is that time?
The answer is 1:25
